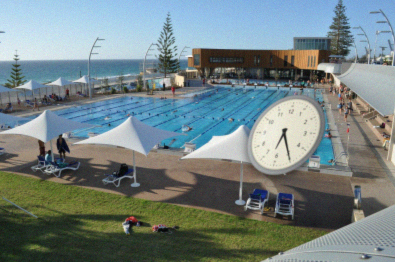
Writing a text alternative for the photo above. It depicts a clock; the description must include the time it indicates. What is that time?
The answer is 6:25
